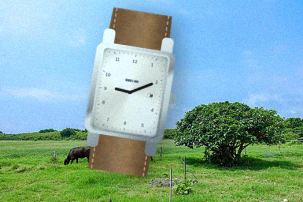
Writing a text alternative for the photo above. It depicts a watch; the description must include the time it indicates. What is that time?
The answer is 9:10
